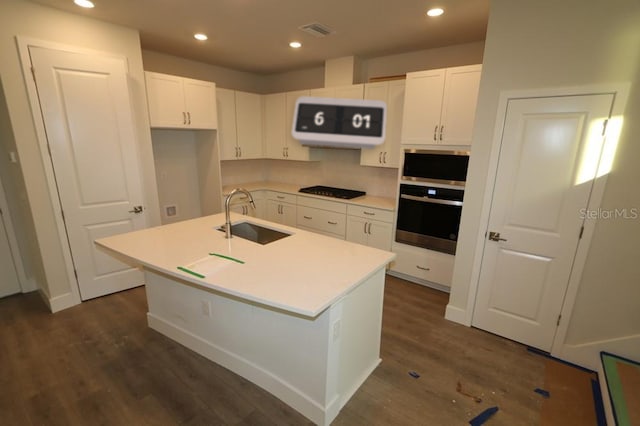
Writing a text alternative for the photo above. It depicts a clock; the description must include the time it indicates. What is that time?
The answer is 6:01
